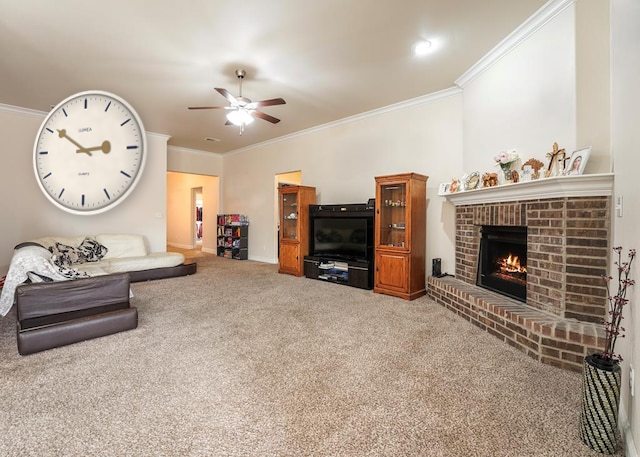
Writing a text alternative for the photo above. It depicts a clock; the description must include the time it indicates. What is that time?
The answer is 2:51
